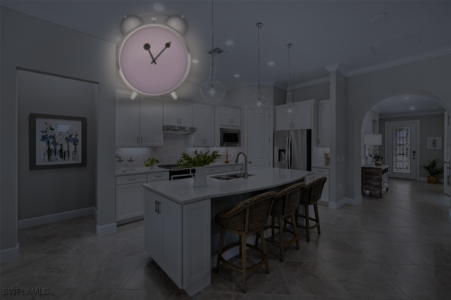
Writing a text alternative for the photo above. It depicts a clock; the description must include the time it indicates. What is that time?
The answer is 11:07
